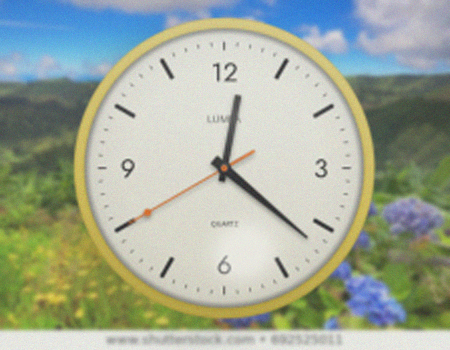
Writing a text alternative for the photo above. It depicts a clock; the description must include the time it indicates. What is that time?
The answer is 12:21:40
